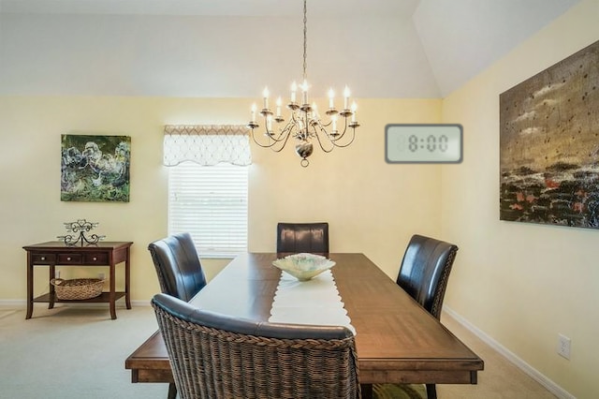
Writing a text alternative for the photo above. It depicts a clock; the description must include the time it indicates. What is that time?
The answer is 8:00
